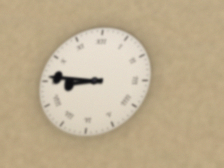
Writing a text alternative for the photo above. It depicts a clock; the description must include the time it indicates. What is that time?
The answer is 8:46
